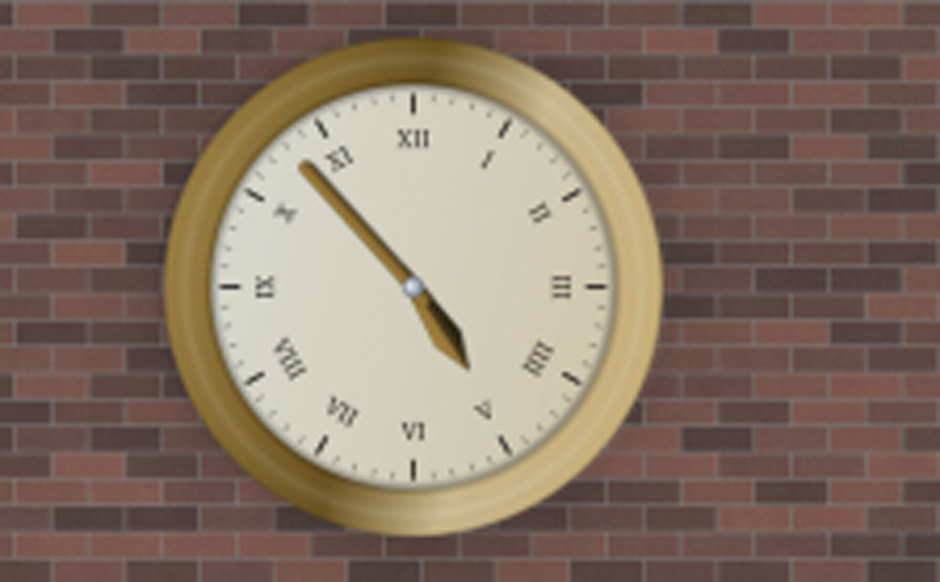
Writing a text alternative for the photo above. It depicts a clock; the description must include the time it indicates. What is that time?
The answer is 4:53
